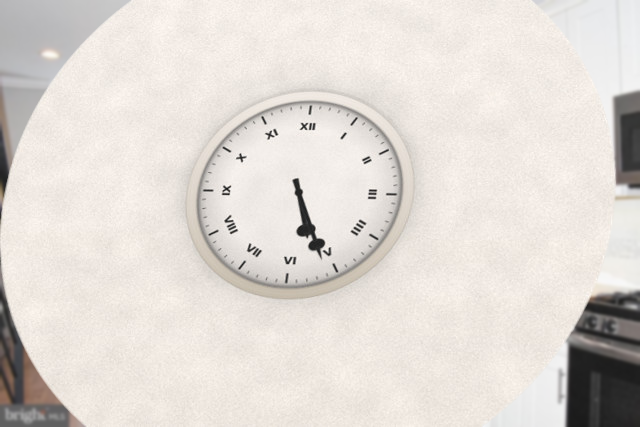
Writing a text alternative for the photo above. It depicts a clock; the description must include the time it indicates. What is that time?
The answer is 5:26
